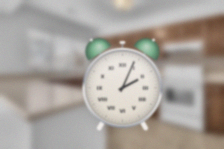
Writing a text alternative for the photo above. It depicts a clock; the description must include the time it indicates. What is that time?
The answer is 2:04
